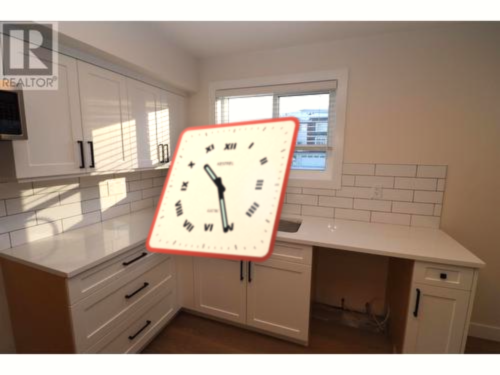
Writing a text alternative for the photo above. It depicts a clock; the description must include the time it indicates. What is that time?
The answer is 10:26
